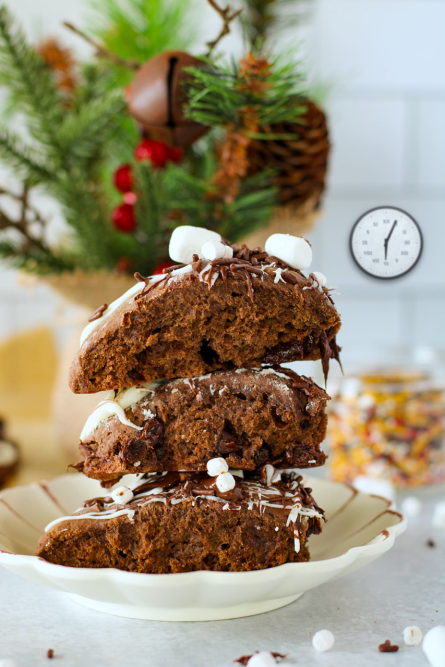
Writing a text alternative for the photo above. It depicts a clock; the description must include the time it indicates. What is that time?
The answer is 6:04
